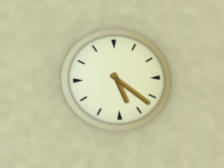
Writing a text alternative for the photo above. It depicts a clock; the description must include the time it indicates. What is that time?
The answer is 5:22
